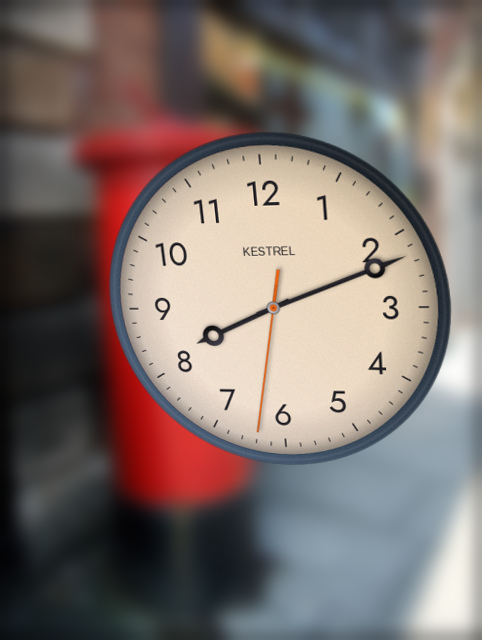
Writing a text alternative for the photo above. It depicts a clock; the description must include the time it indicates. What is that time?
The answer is 8:11:32
